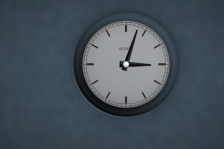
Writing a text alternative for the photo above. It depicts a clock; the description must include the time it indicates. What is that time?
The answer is 3:03
